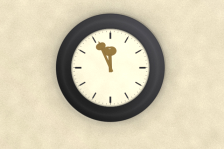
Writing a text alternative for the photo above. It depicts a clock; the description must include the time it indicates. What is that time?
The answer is 11:56
